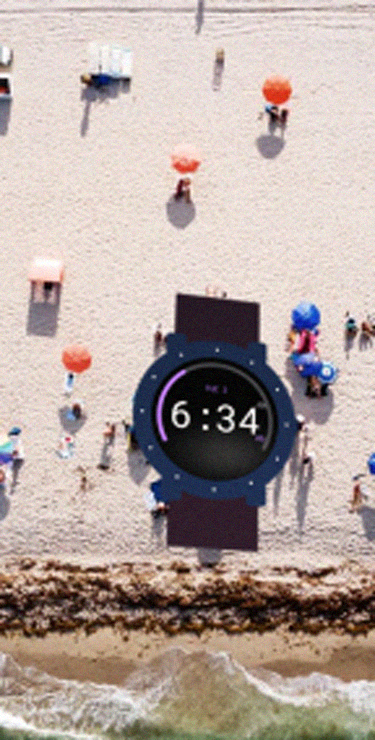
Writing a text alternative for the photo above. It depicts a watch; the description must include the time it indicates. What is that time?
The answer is 6:34
